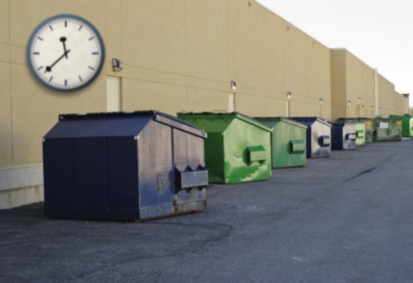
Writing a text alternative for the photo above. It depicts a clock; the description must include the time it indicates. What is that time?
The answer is 11:38
